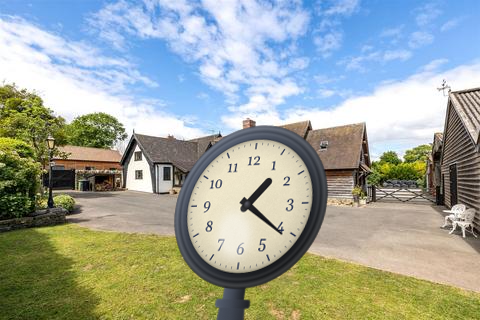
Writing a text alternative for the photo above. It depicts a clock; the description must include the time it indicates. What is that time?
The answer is 1:21
